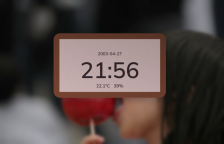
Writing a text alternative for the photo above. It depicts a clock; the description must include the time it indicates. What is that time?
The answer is 21:56
